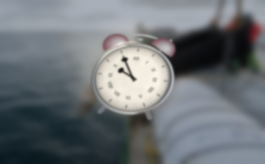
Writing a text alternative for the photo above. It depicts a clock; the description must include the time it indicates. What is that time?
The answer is 9:55
